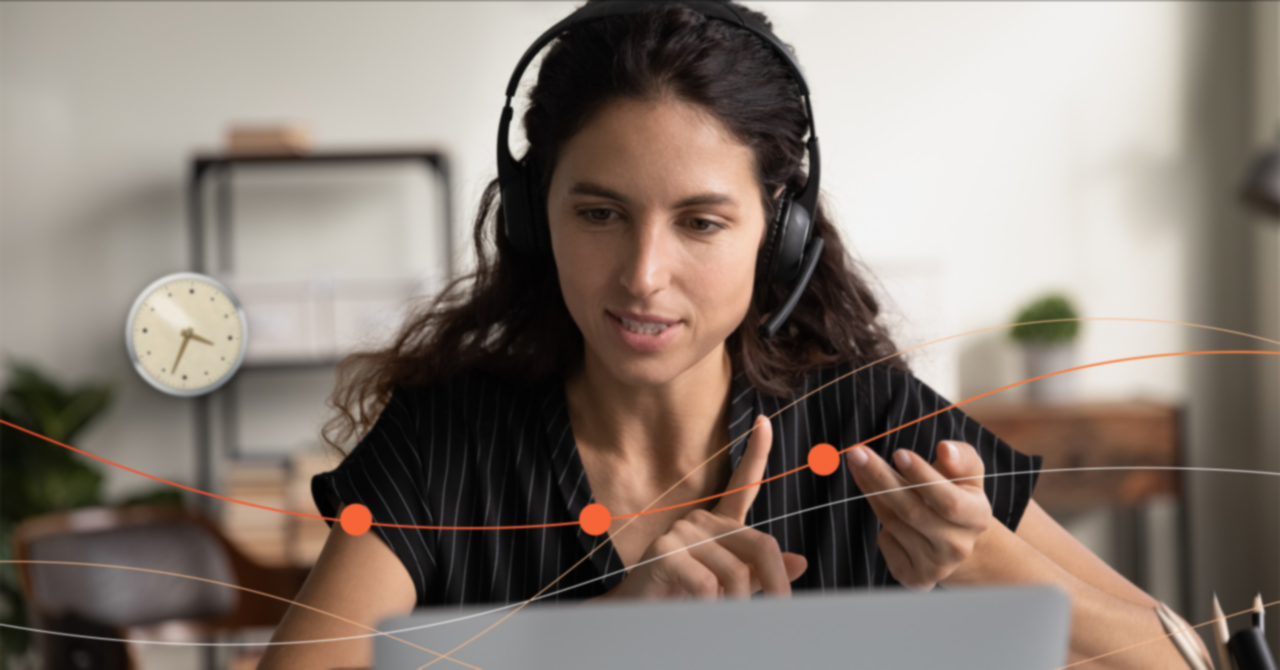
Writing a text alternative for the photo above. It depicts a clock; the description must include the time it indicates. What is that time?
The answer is 3:33
